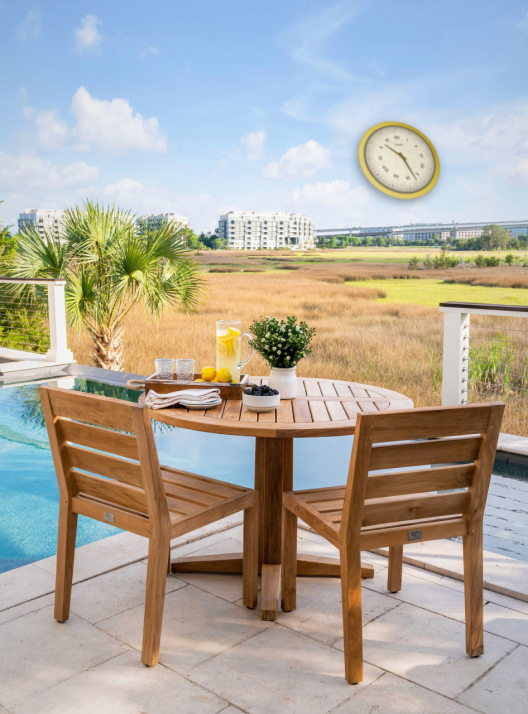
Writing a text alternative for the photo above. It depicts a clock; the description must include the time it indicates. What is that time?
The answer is 10:27
